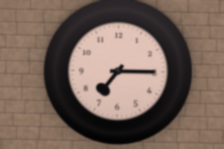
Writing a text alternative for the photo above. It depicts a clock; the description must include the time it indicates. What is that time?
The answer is 7:15
